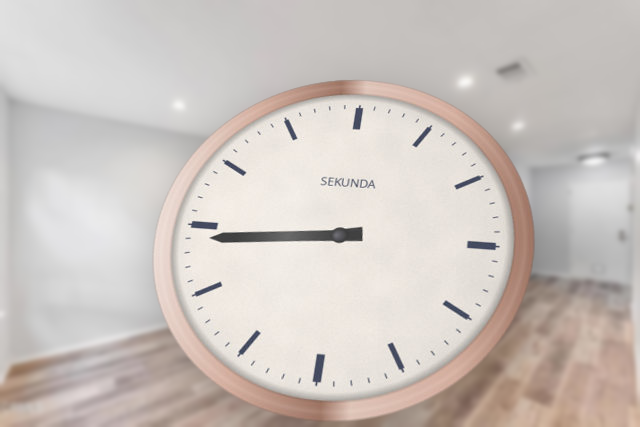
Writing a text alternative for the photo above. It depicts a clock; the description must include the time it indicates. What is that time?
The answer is 8:44
